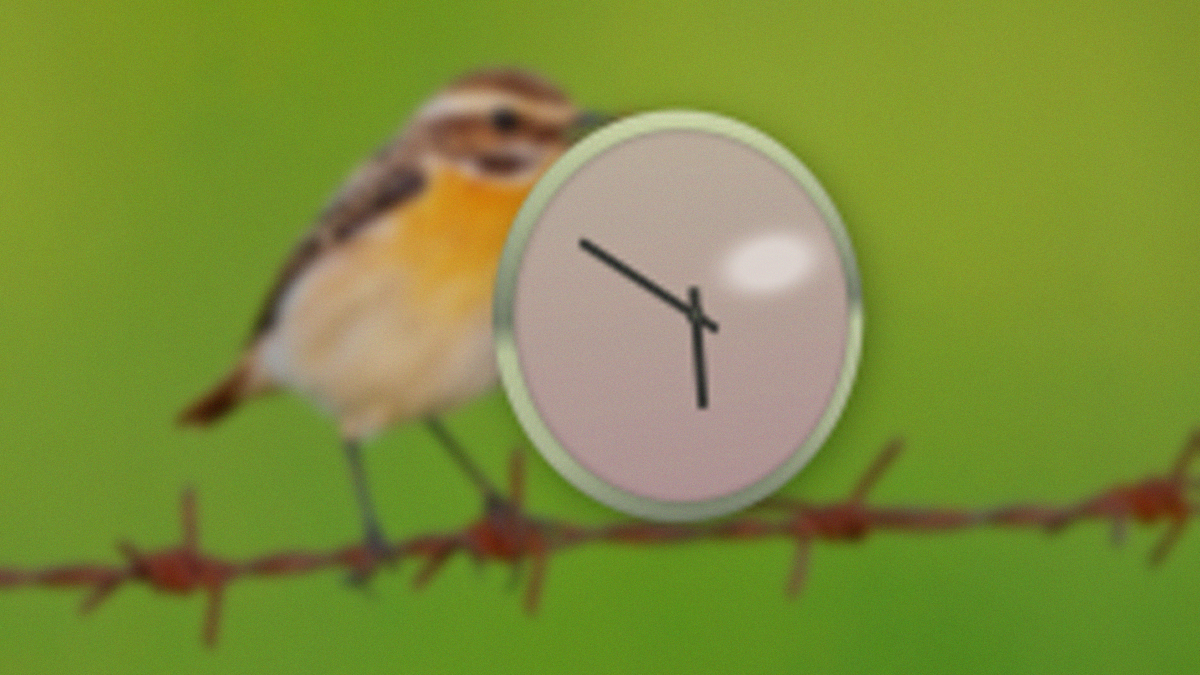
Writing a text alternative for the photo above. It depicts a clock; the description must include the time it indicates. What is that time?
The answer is 5:50
